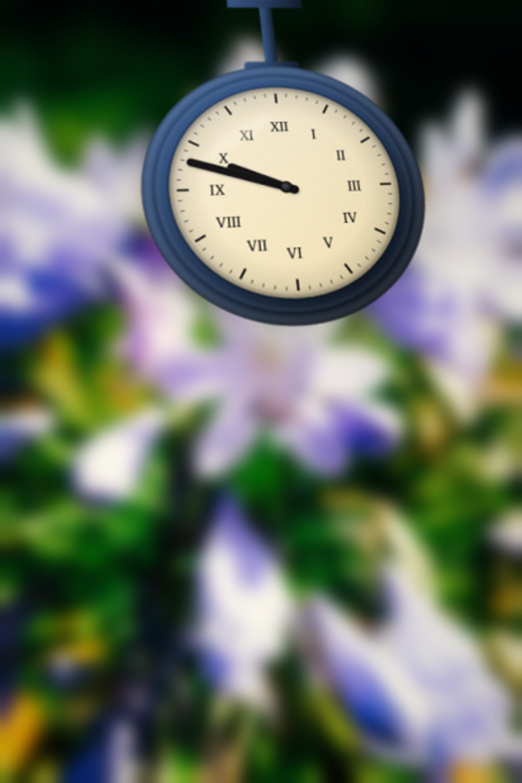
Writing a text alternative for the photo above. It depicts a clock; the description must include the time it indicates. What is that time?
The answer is 9:48
